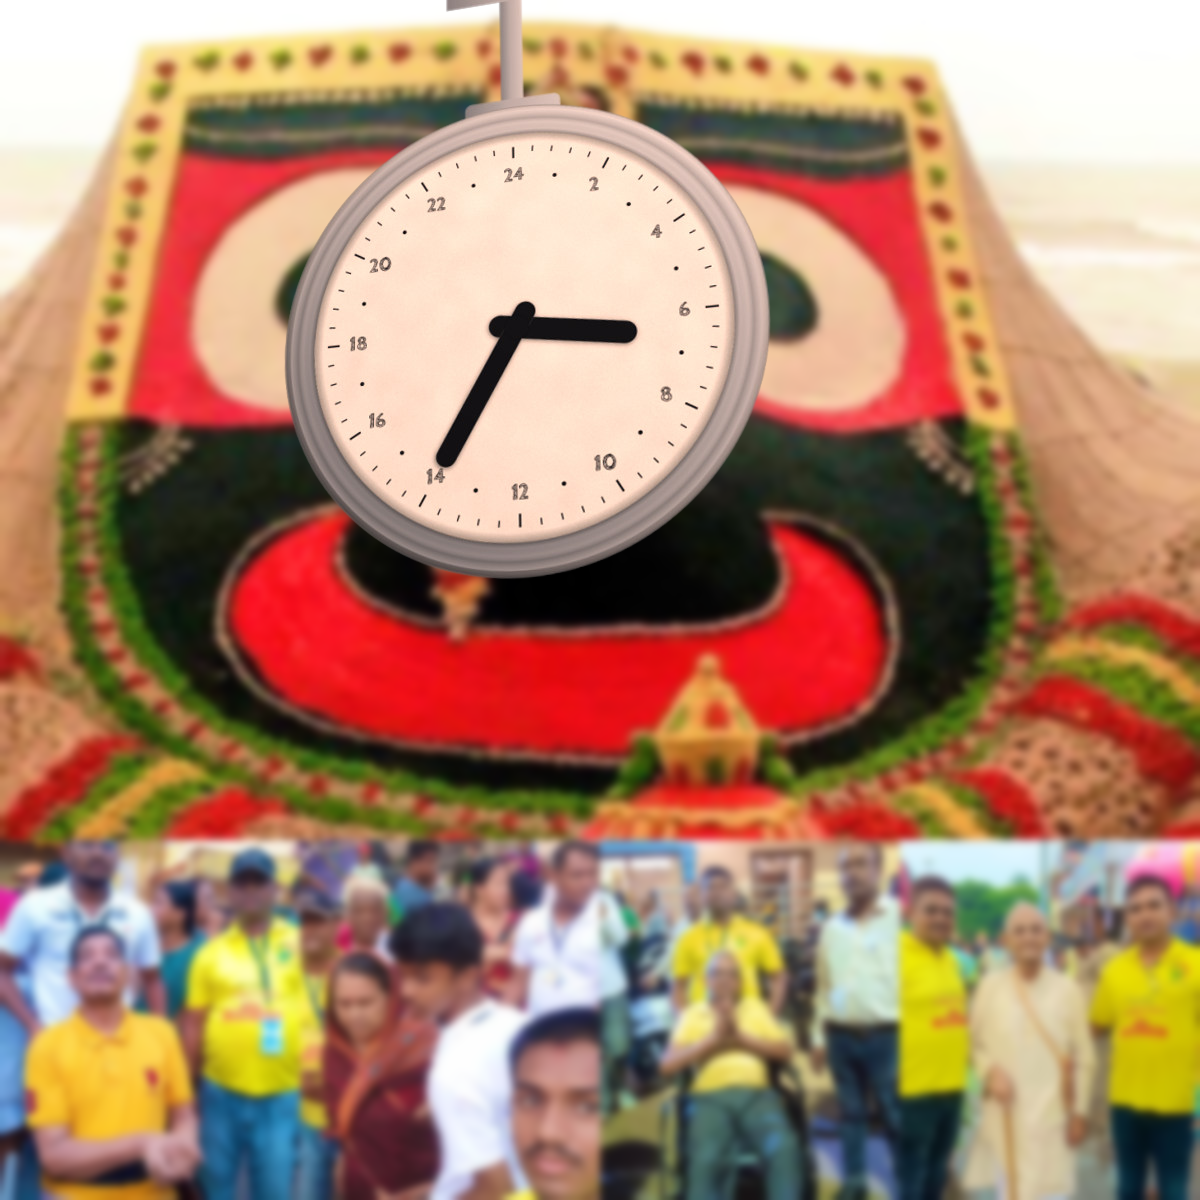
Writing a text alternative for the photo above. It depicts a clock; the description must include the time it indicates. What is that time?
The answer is 6:35
